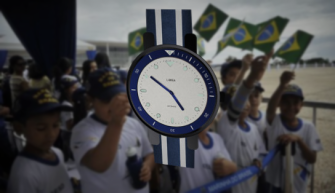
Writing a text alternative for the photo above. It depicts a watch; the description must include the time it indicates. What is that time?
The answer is 4:51
